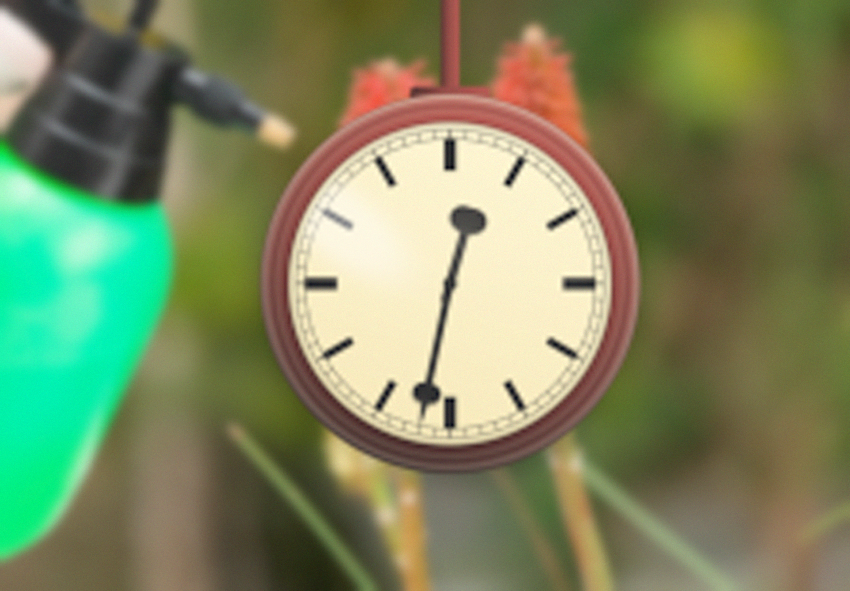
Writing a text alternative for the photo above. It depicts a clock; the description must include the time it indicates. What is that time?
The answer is 12:32
